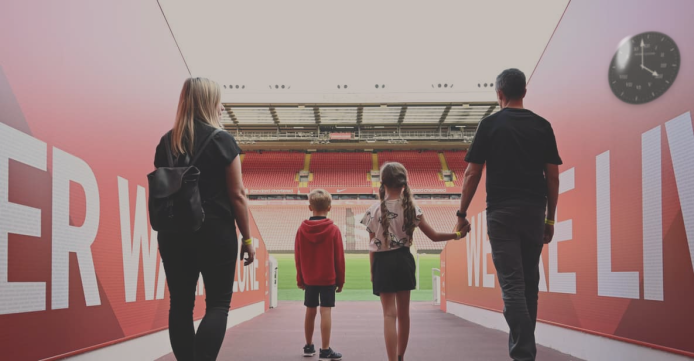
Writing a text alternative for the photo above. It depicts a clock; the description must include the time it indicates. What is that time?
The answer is 3:58
